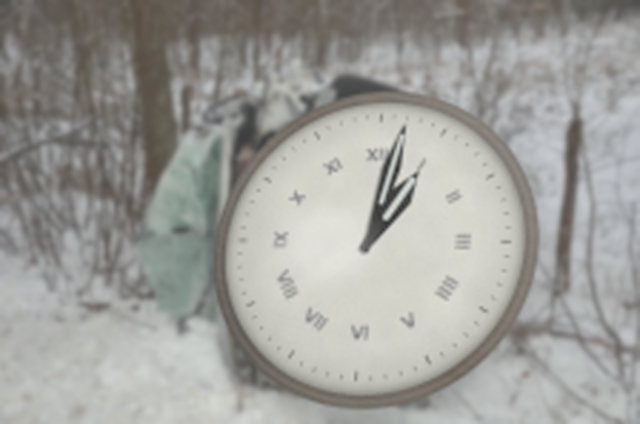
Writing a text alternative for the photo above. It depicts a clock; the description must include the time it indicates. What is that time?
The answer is 1:02
